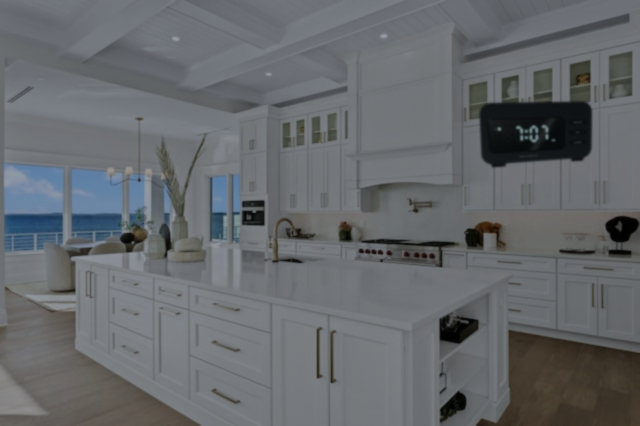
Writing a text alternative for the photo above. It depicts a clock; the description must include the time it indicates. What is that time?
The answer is 7:07
